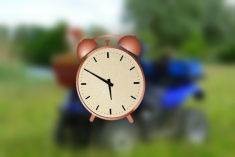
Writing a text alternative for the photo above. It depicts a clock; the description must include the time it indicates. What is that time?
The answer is 5:50
